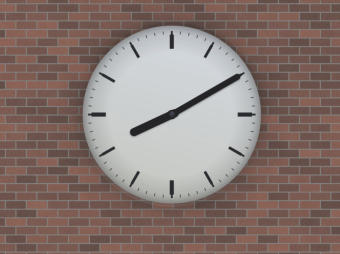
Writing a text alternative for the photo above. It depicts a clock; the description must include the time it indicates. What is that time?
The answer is 8:10
